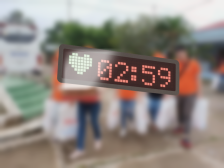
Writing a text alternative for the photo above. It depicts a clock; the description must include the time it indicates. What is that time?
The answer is 2:59
